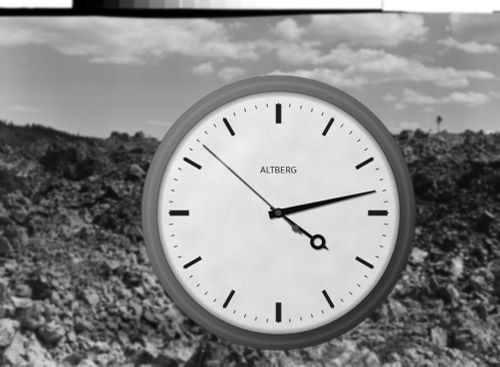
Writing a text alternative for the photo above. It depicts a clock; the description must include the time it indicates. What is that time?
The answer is 4:12:52
